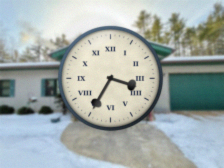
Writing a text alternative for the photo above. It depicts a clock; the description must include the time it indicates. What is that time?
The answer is 3:35
